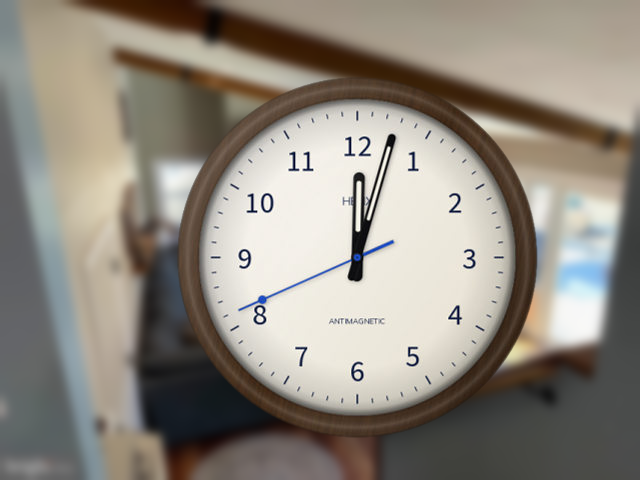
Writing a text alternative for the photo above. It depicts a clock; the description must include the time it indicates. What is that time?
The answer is 12:02:41
